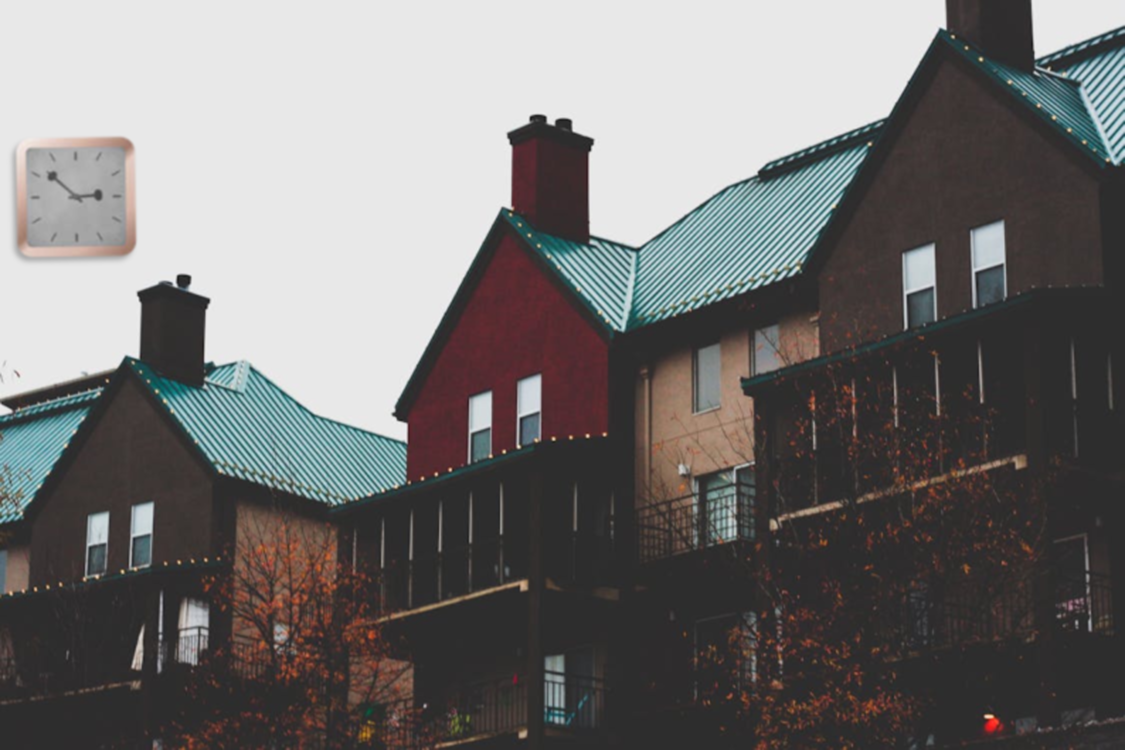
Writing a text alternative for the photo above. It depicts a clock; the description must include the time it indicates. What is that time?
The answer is 2:52
